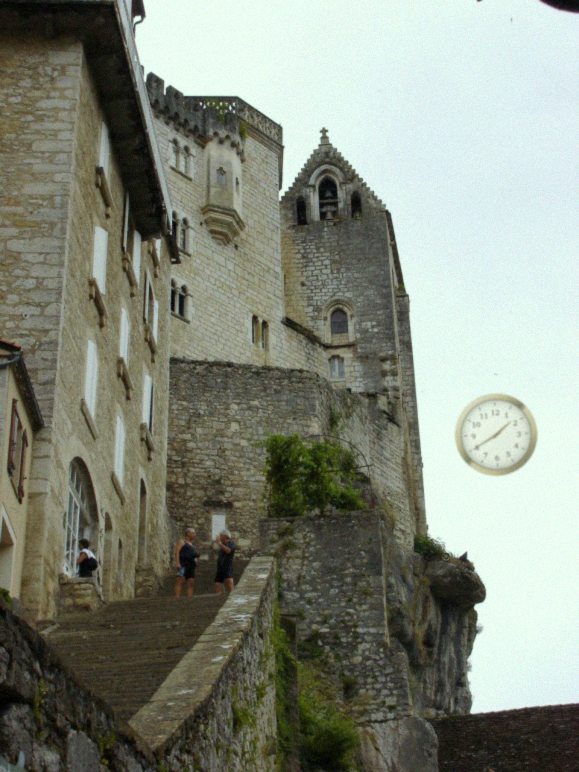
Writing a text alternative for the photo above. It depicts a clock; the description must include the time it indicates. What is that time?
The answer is 1:40
